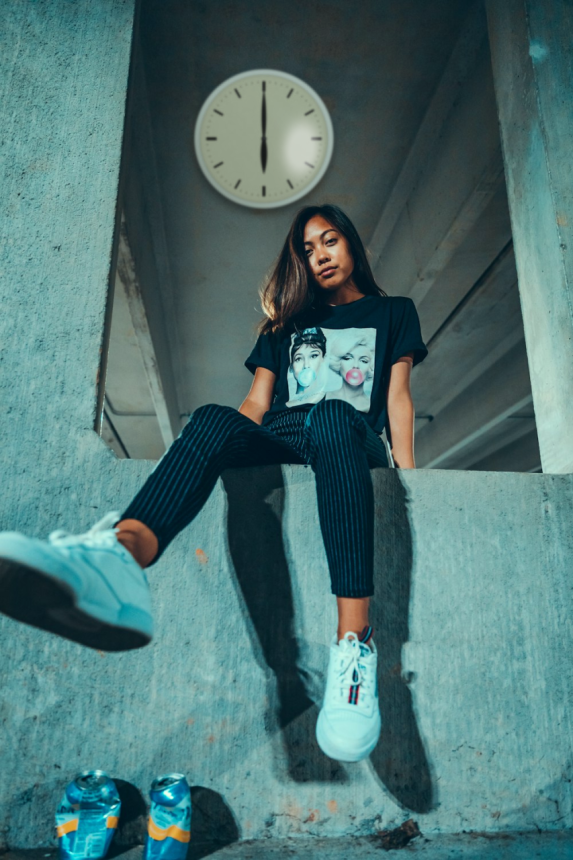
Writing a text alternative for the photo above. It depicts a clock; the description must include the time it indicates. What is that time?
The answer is 6:00
